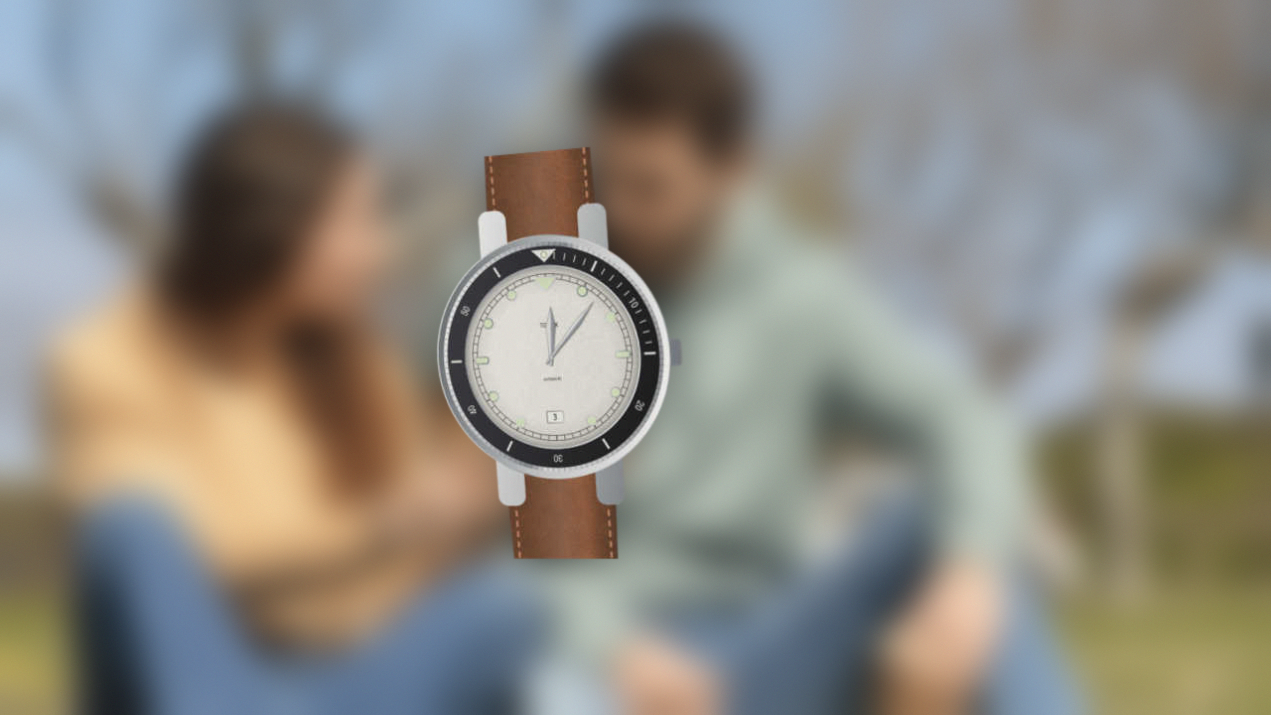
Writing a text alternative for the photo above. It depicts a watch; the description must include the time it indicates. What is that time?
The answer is 12:07
